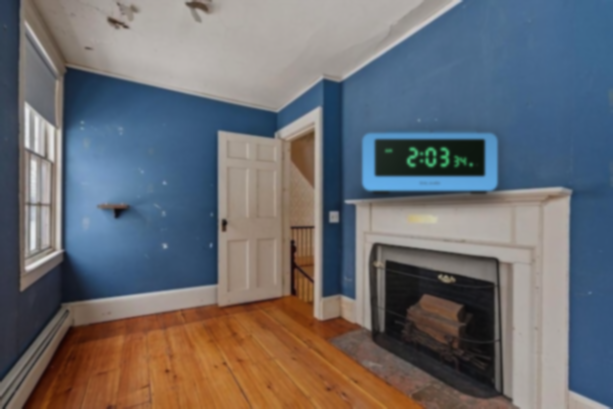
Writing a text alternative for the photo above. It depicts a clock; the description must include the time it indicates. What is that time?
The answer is 2:03
